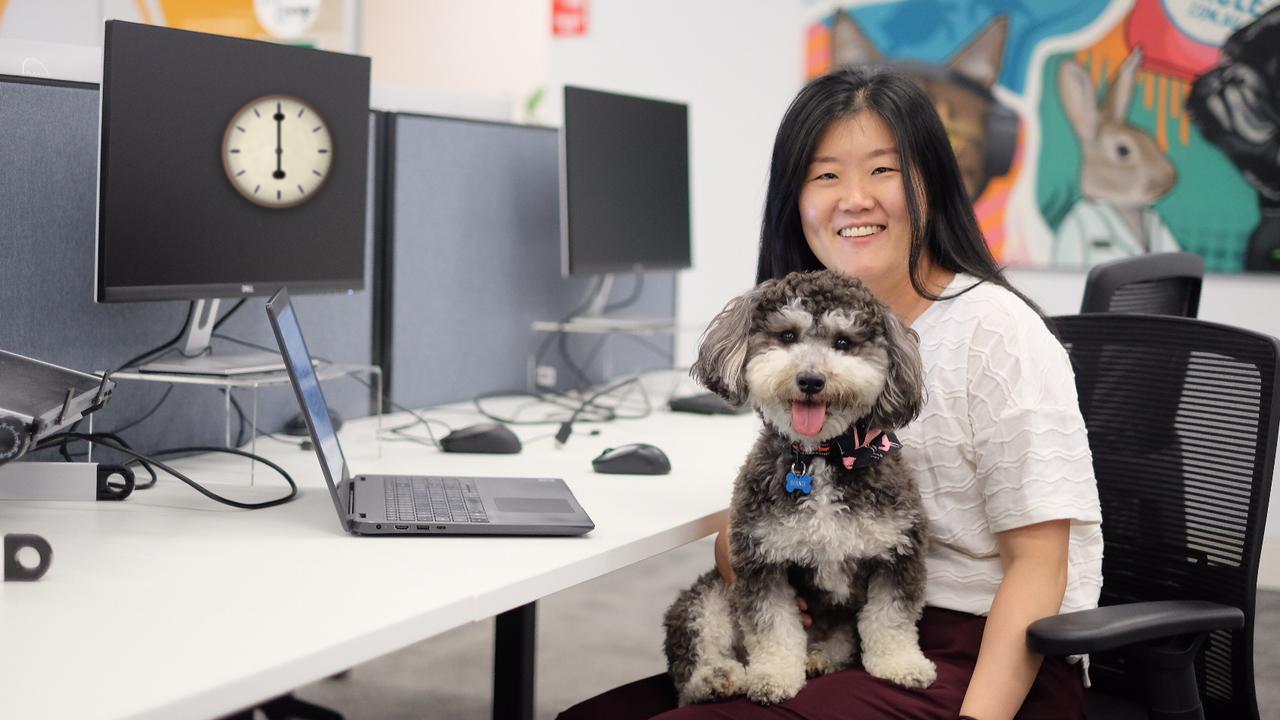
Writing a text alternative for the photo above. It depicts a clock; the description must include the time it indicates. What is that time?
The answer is 6:00
